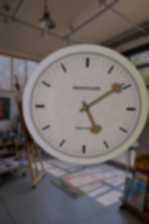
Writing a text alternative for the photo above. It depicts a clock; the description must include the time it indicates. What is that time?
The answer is 5:09
